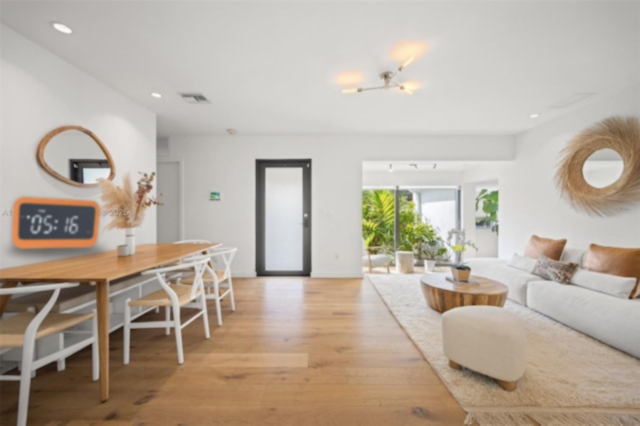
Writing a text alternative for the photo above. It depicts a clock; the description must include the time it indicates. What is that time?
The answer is 5:16
